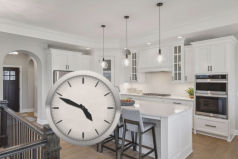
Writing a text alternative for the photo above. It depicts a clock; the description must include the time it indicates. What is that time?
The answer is 4:49
